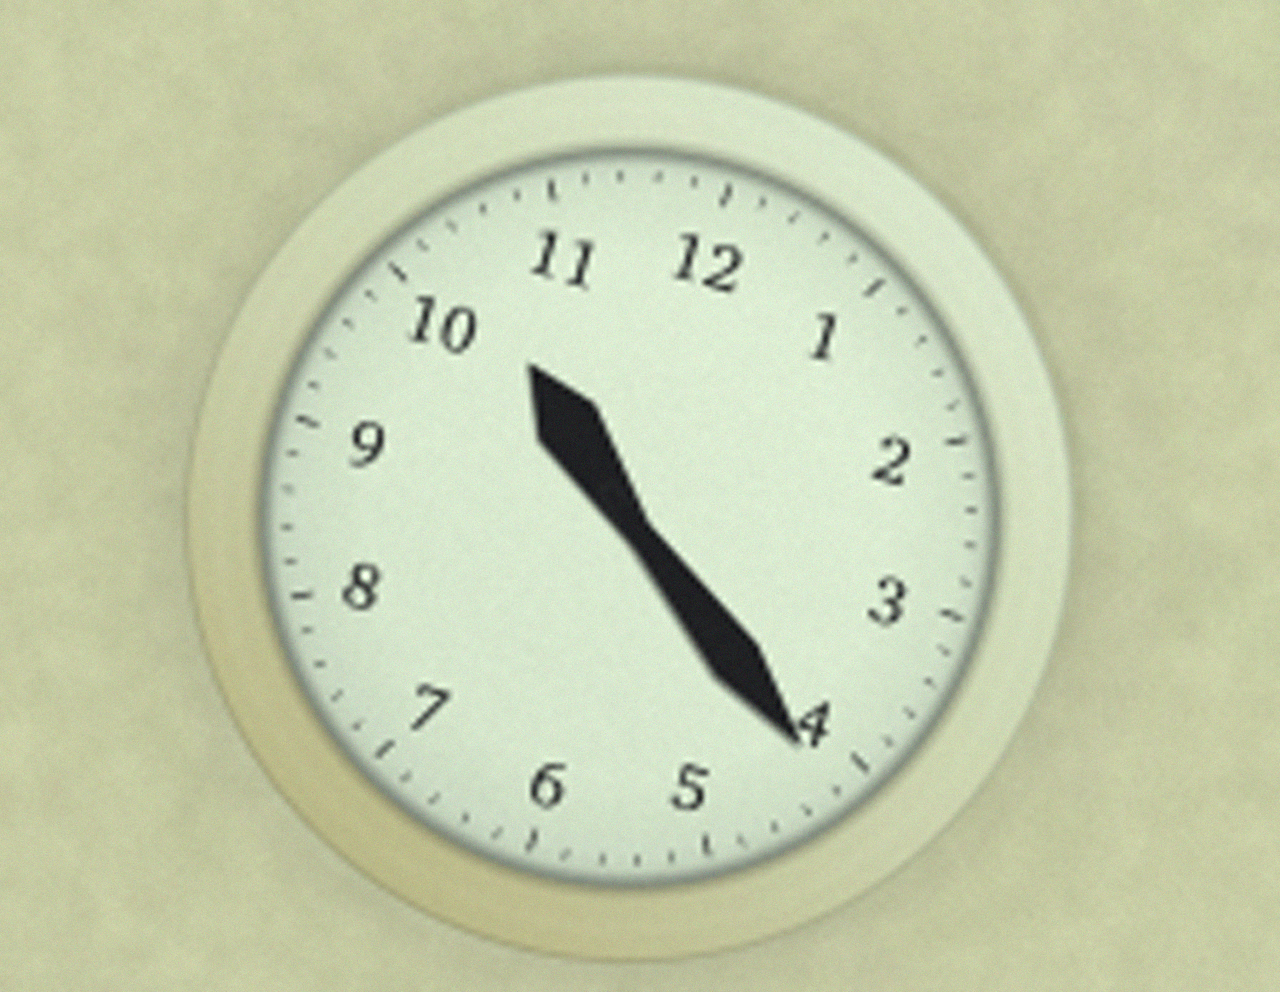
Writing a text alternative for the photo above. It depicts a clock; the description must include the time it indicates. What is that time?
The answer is 10:21
